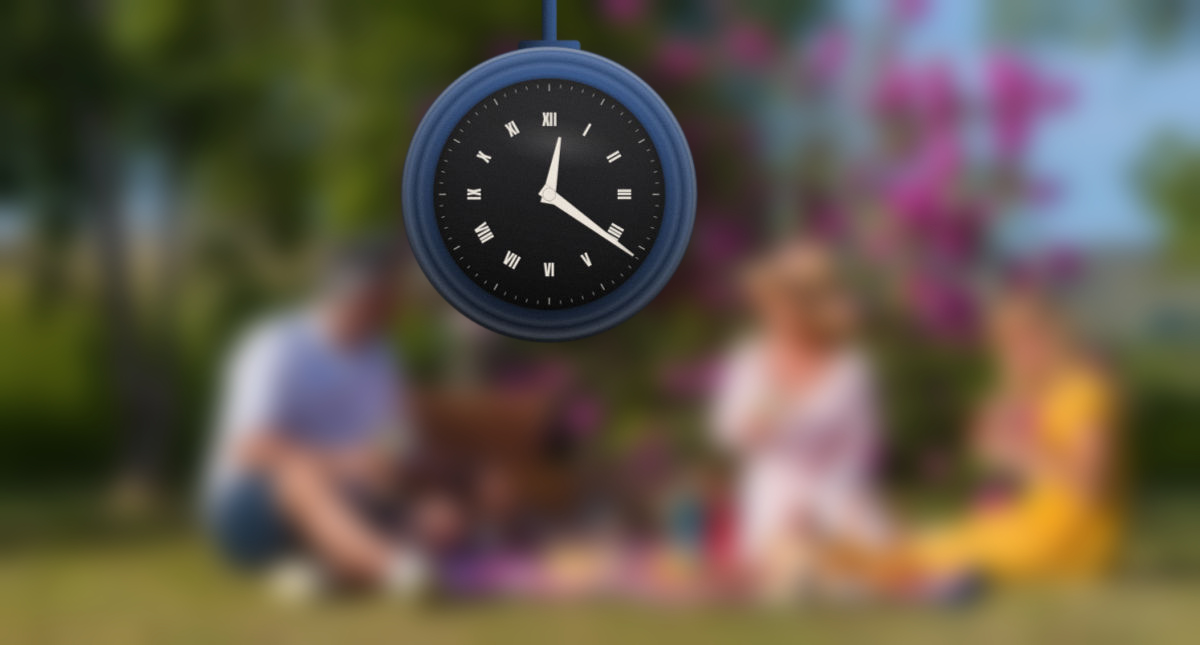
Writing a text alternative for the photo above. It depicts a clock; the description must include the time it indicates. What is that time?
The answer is 12:21
